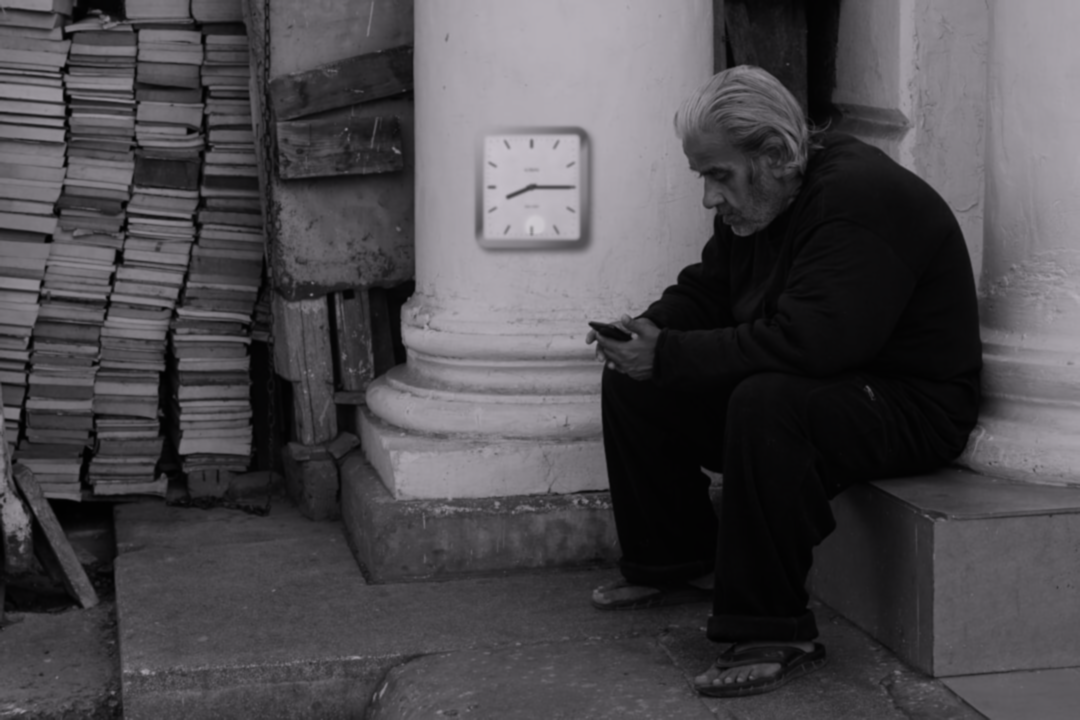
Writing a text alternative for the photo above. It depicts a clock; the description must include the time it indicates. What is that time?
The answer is 8:15
